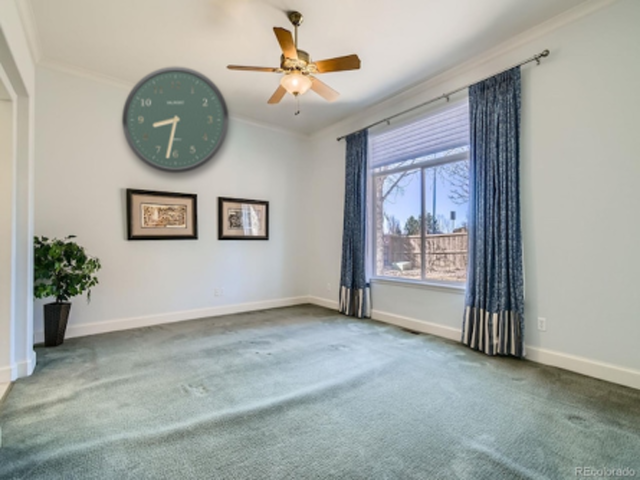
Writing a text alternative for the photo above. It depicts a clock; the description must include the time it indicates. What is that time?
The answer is 8:32
